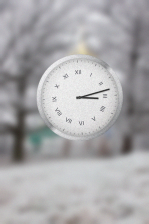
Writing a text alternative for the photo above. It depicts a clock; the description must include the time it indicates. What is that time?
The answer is 3:13
